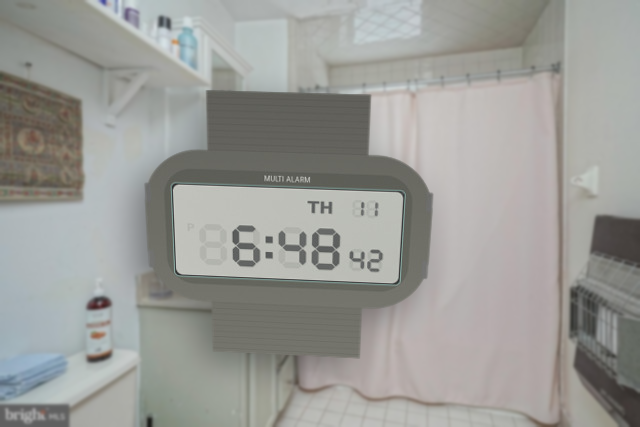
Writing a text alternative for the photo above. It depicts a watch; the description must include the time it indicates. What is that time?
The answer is 6:48:42
